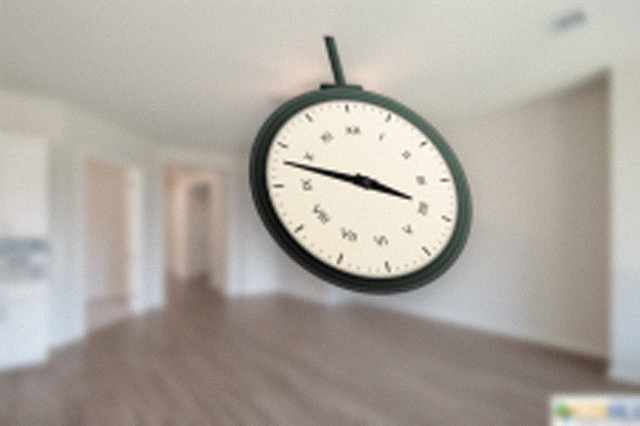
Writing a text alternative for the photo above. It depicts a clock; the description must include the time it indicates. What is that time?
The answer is 3:48
